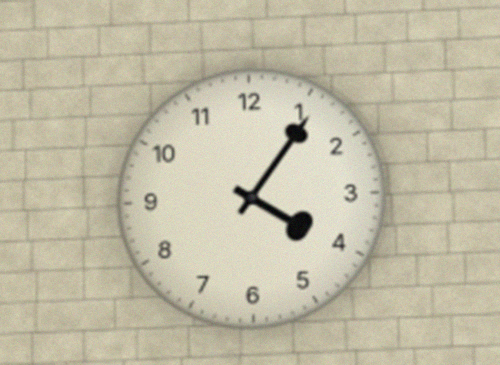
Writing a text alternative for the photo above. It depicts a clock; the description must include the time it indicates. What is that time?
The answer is 4:06
